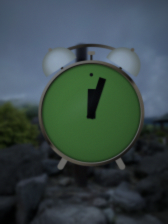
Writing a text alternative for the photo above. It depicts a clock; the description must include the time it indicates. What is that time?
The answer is 12:03
